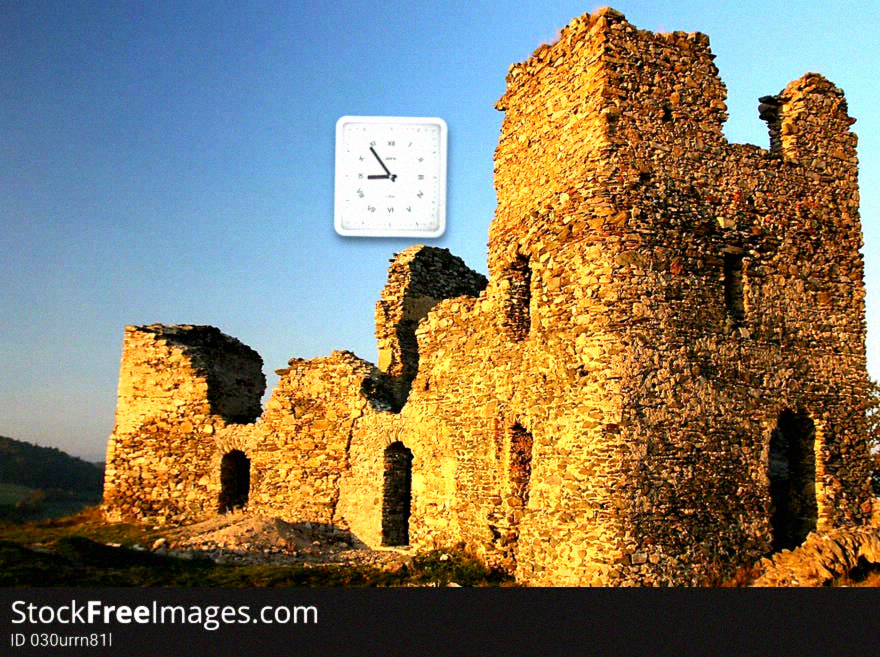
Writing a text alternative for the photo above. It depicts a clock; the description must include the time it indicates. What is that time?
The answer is 8:54
